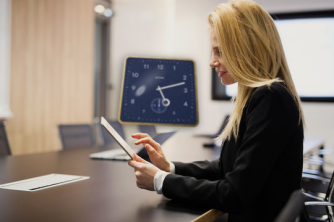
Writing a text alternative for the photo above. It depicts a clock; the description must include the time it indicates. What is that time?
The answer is 5:12
